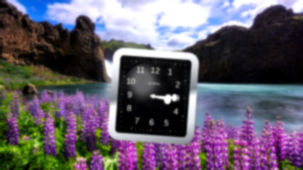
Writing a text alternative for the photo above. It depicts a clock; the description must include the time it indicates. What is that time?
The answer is 3:15
